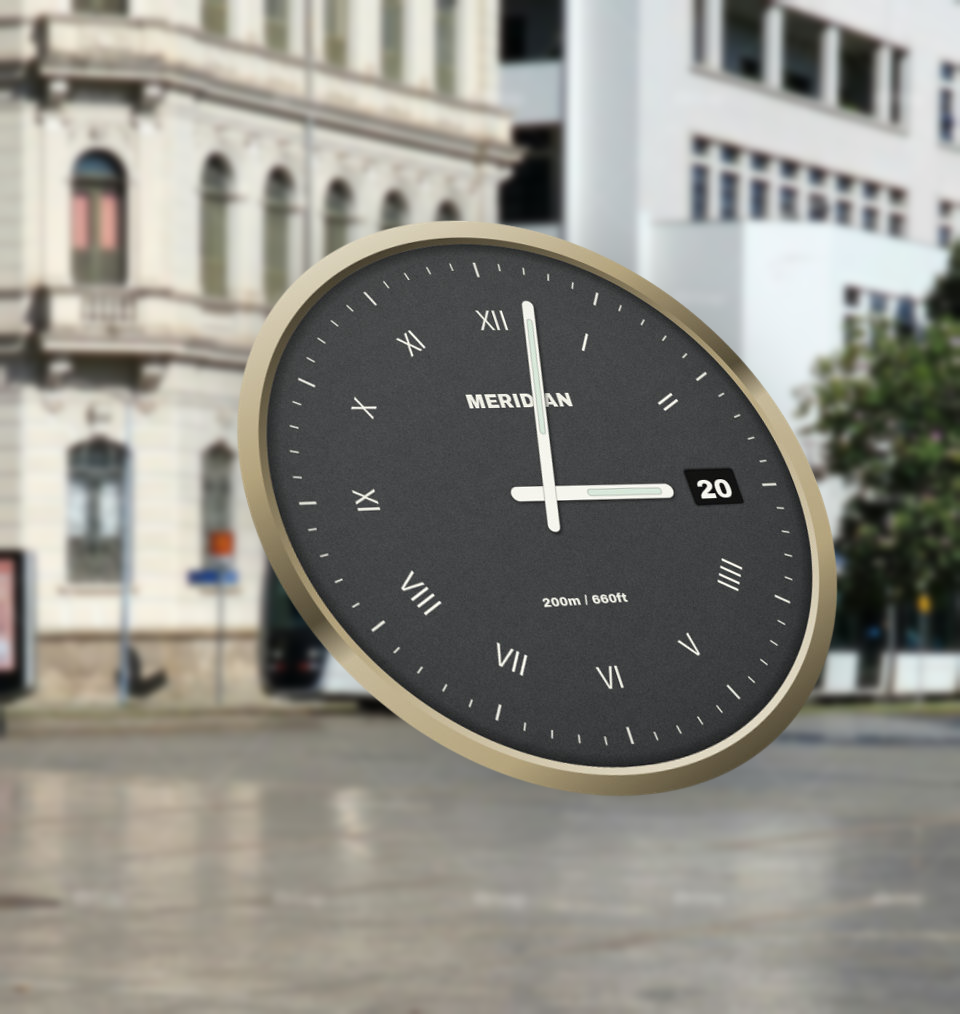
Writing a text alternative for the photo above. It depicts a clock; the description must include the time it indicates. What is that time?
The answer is 3:02
